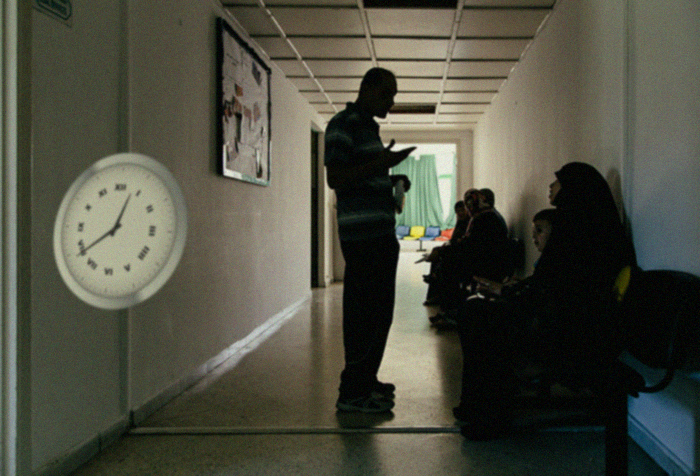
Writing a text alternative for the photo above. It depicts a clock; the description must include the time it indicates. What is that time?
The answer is 12:39
